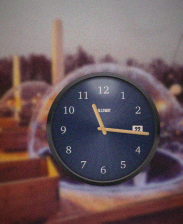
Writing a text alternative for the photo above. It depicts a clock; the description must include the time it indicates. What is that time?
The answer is 11:16
